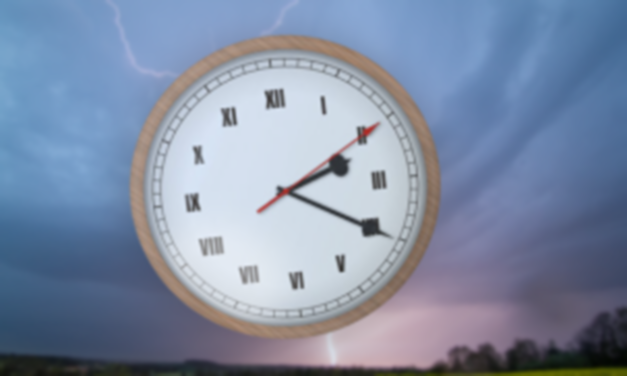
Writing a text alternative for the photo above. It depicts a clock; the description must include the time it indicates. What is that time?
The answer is 2:20:10
